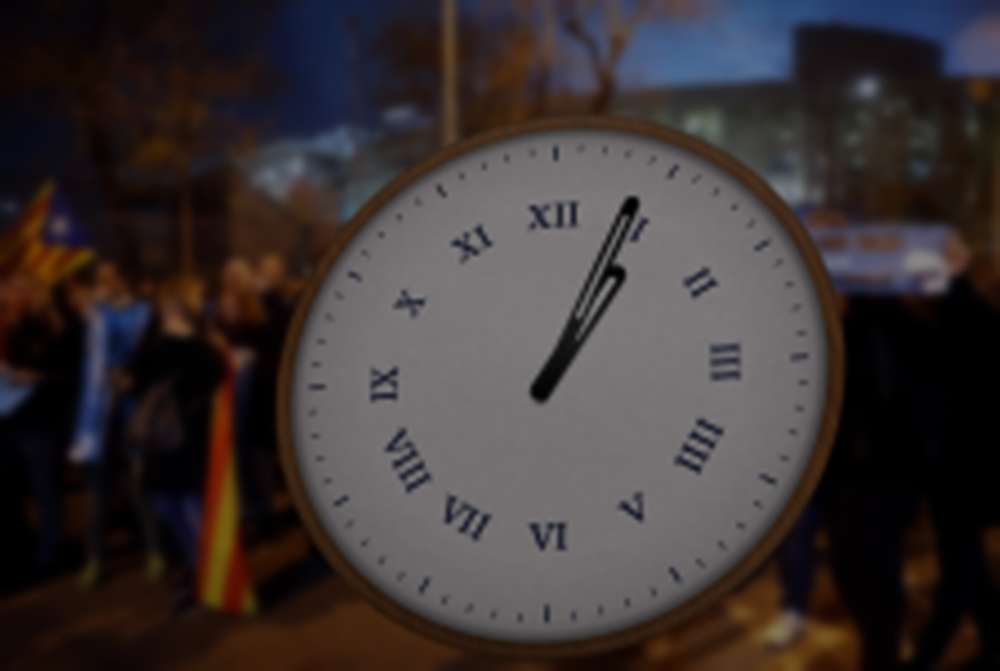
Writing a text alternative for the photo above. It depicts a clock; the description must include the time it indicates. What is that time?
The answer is 1:04
